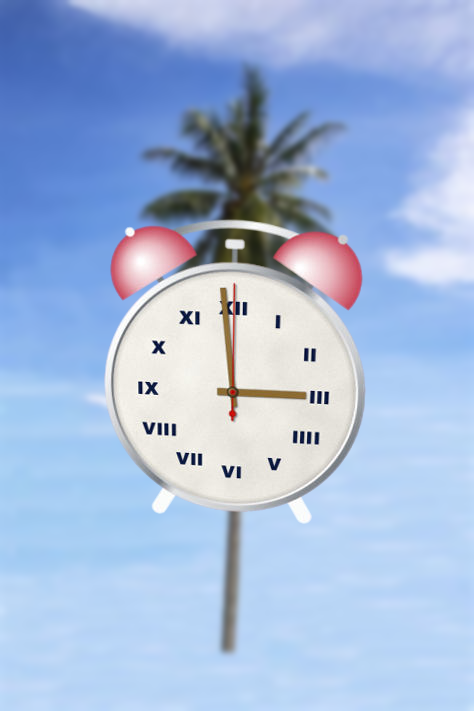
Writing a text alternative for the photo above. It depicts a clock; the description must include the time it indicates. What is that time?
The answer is 2:59:00
